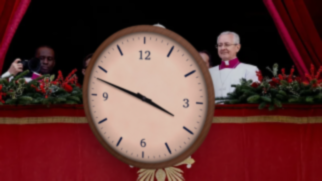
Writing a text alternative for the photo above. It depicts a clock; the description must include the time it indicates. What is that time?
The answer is 3:48
